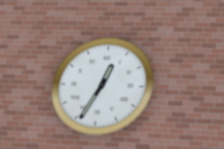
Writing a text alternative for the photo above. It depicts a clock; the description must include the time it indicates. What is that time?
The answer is 12:34
